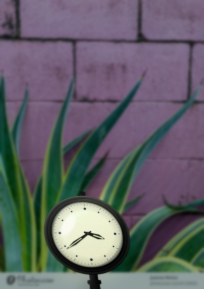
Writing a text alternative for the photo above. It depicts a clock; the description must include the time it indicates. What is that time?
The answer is 3:39
